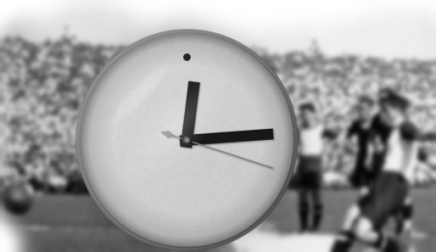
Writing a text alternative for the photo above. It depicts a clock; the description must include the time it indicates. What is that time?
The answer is 12:14:18
